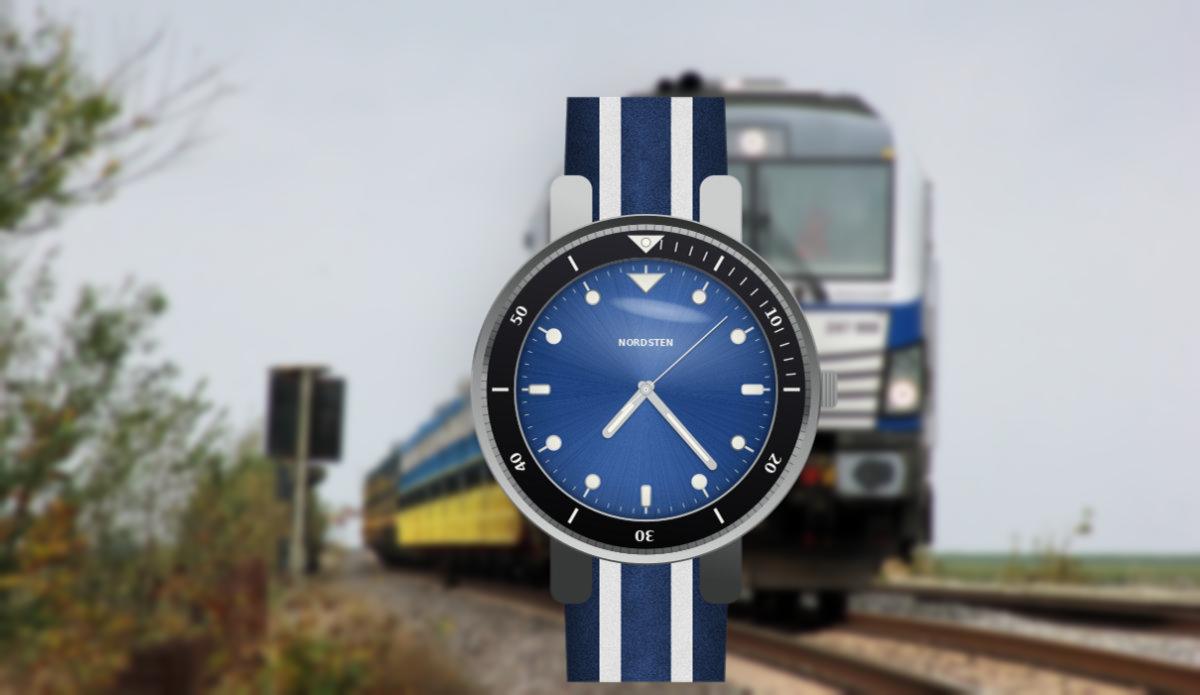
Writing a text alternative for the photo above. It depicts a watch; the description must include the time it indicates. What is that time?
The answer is 7:23:08
